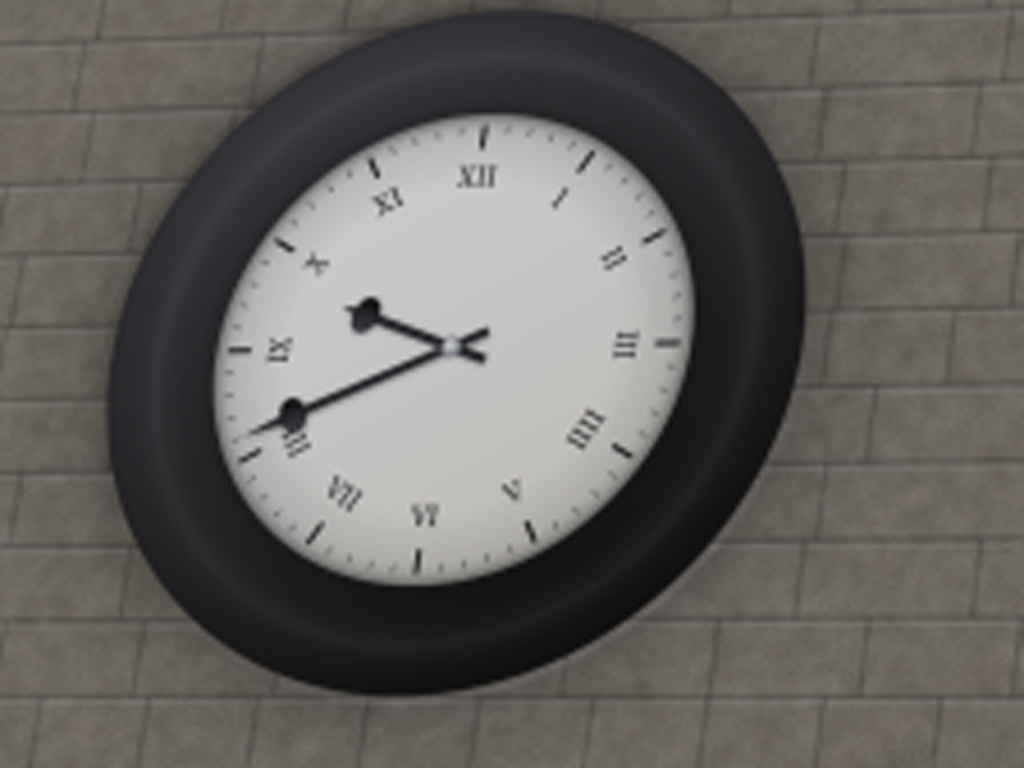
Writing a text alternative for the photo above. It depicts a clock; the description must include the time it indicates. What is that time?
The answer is 9:41
